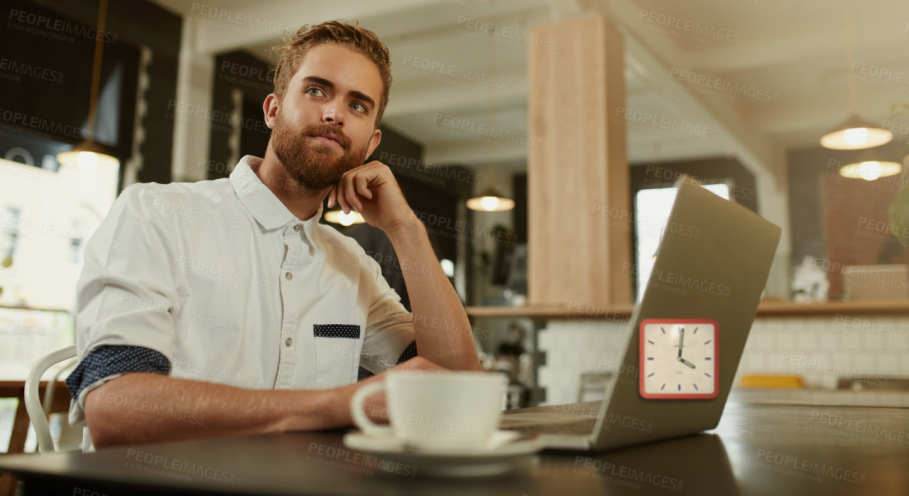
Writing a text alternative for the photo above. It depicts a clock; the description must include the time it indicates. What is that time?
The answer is 4:01
